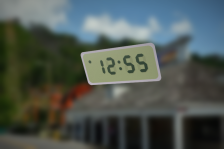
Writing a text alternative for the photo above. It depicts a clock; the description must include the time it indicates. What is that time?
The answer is 12:55
